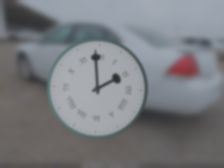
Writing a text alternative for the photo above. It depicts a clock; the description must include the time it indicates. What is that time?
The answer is 1:59
